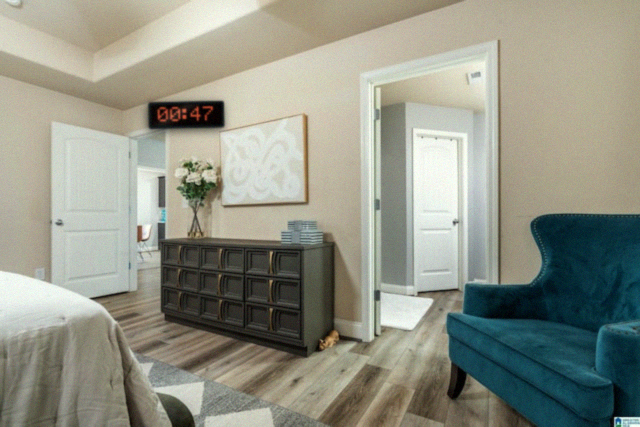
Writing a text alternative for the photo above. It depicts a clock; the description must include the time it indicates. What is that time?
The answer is 0:47
